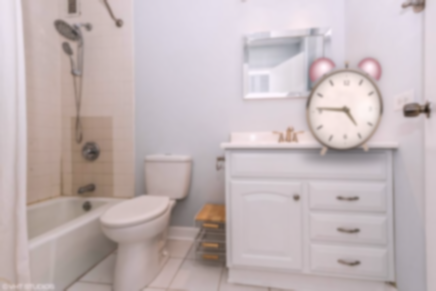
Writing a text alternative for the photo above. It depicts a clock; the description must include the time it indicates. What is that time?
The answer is 4:46
